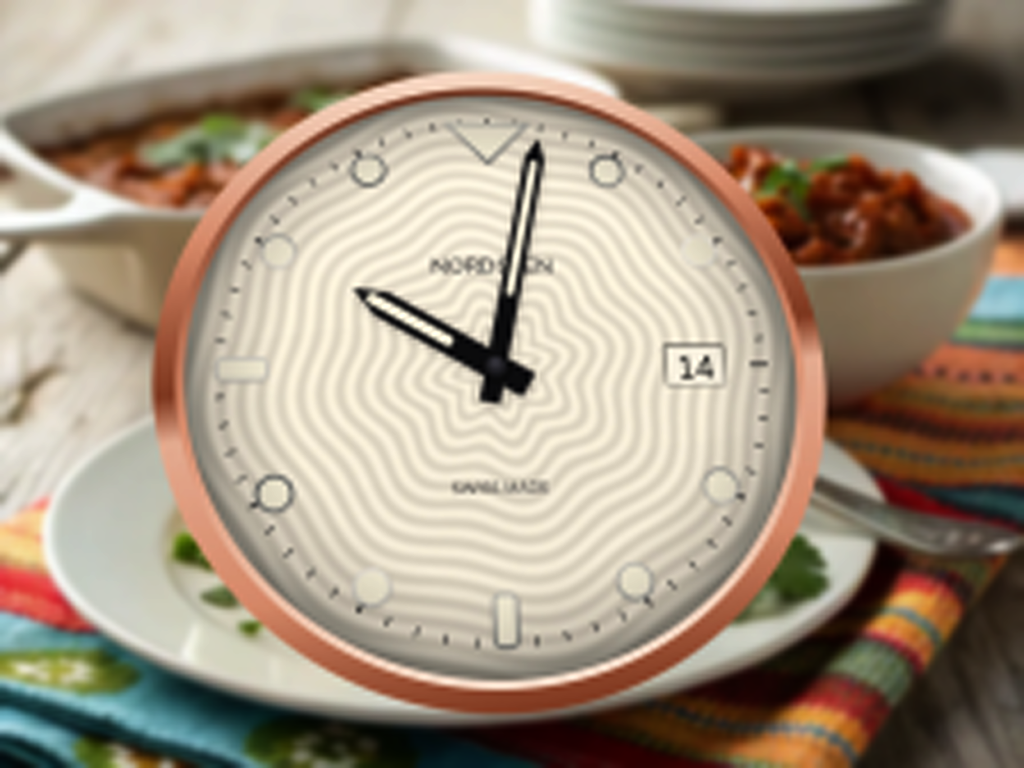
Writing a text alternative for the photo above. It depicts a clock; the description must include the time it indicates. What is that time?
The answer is 10:02
